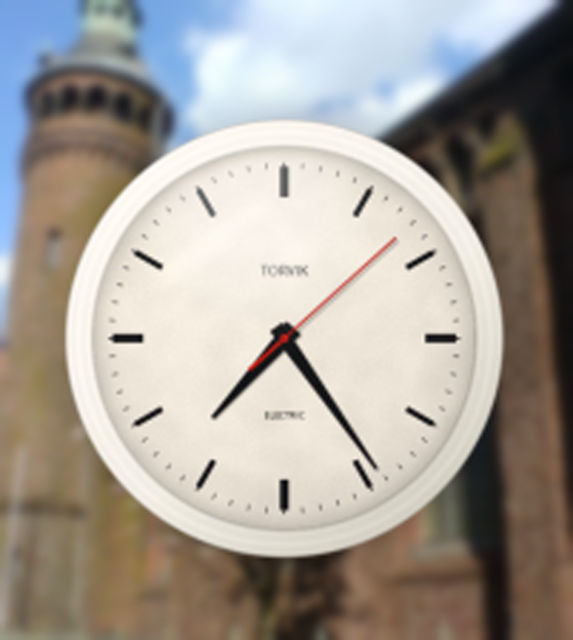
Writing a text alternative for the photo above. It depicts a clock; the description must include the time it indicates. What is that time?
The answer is 7:24:08
